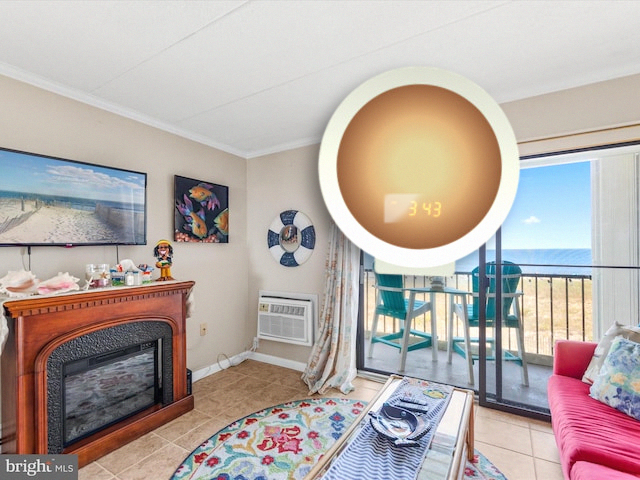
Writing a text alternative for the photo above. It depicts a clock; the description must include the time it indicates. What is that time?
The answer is 3:43
